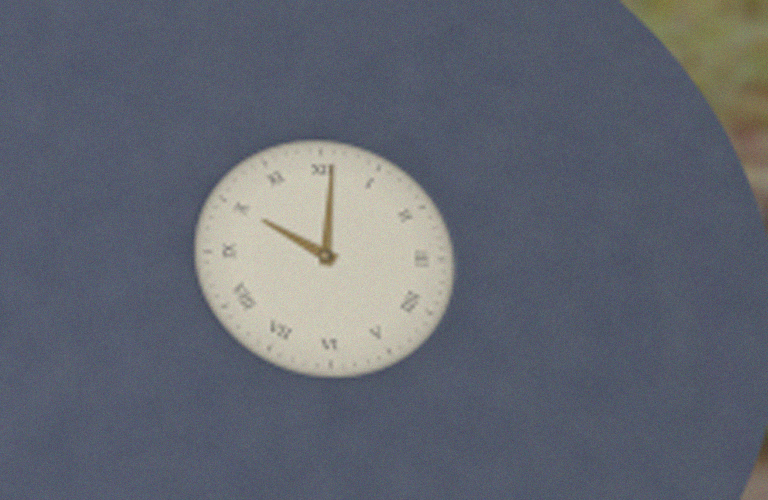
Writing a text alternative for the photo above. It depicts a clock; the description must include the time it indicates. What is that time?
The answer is 10:01
